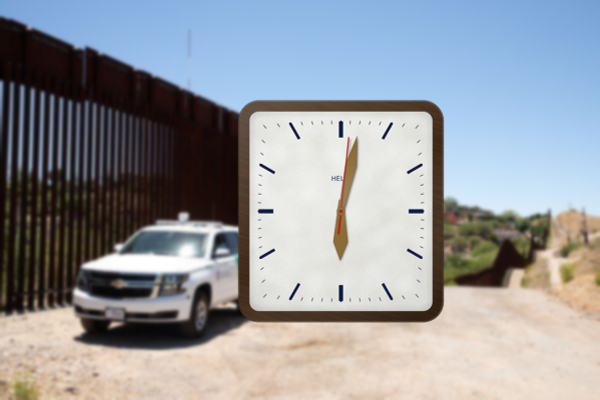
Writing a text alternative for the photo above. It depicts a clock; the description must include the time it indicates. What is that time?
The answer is 6:02:01
